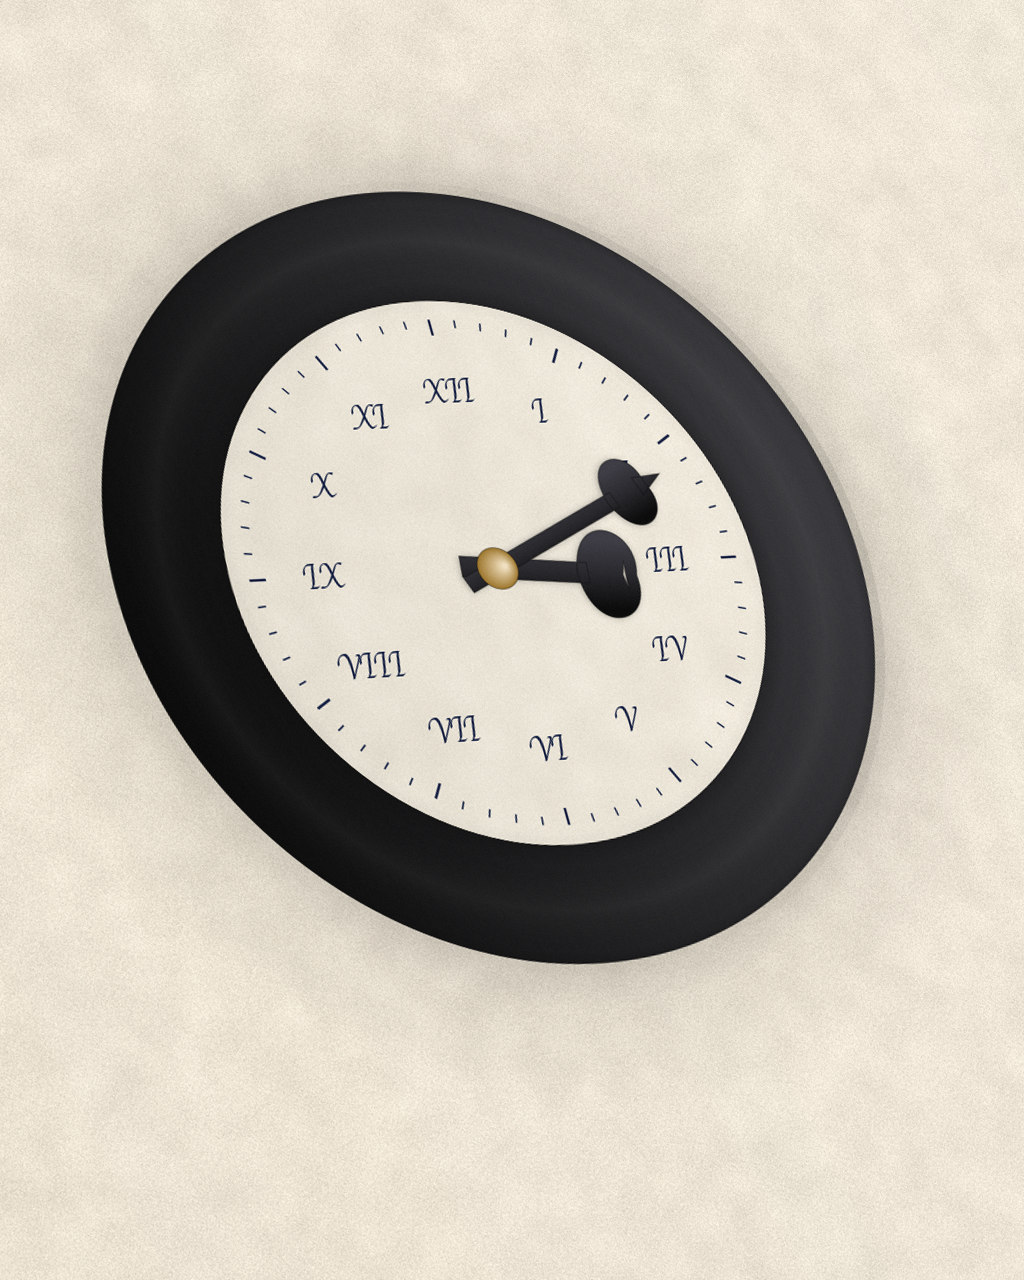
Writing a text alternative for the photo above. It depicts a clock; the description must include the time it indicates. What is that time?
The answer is 3:11
